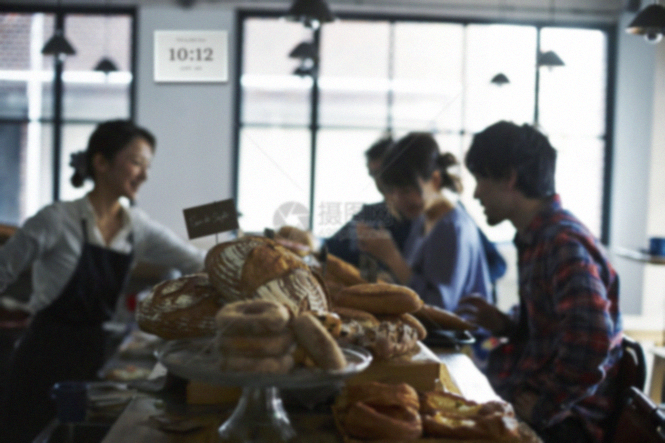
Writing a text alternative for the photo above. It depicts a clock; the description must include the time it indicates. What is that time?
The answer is 10:12
